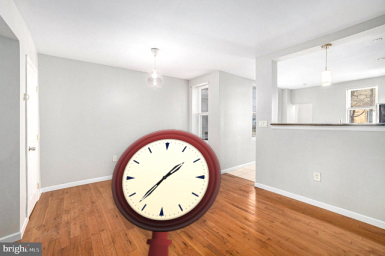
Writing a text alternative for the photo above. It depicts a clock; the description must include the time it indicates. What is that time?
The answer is 1:37
